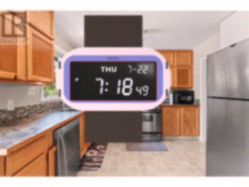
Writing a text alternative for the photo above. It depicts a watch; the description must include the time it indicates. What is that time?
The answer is 7:18
